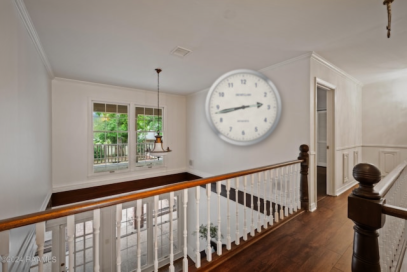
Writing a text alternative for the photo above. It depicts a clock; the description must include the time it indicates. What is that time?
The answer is 2:43
